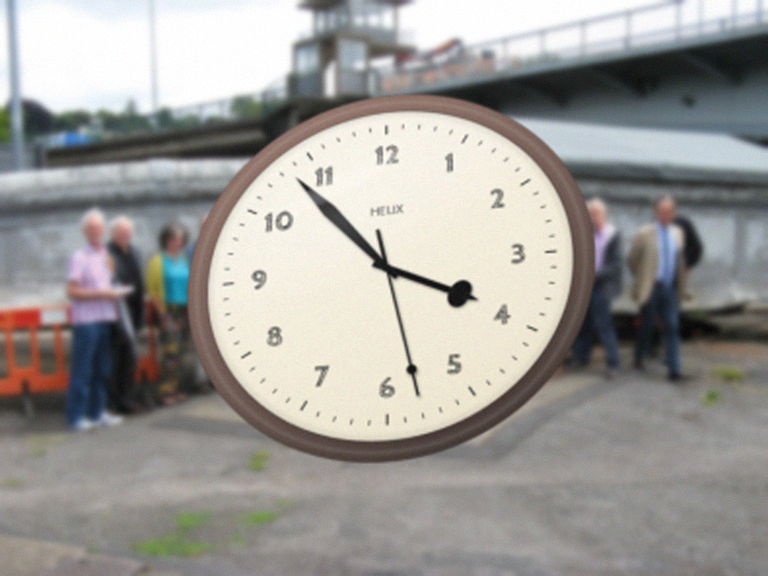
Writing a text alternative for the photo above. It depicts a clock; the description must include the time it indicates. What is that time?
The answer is 3:53:28
